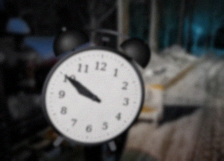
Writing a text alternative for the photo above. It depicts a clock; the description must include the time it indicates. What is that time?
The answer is 9:50
